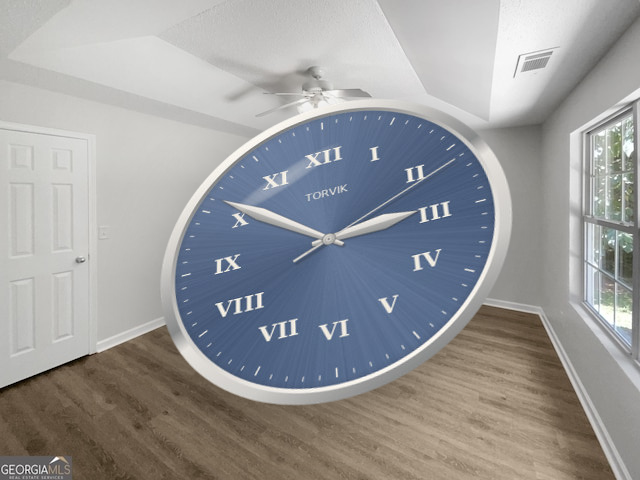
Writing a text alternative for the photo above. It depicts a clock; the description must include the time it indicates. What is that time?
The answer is 2:51:11
